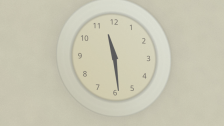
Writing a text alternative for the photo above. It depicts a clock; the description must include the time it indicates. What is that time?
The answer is 11:29
